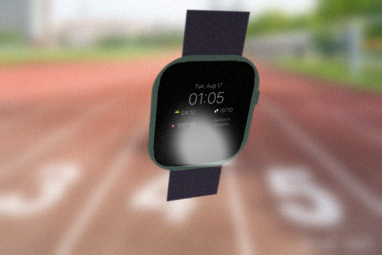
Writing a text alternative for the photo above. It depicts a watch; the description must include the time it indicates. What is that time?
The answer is 1:05
